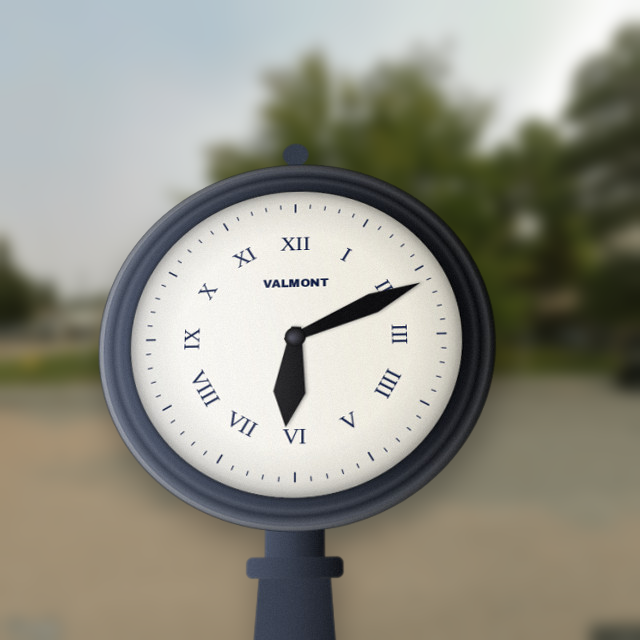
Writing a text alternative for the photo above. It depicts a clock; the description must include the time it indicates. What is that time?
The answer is 6:11
